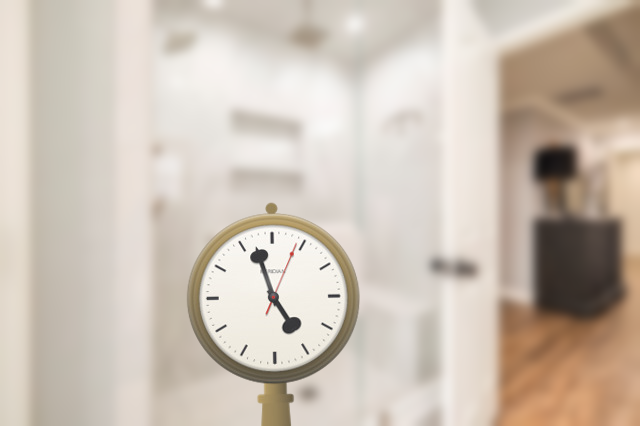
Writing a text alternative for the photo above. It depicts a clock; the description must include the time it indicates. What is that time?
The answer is 4:57:04
